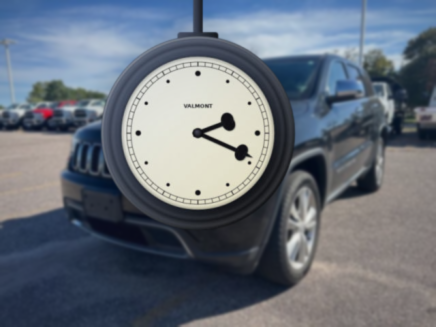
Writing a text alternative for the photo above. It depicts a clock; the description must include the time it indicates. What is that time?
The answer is 2:19
